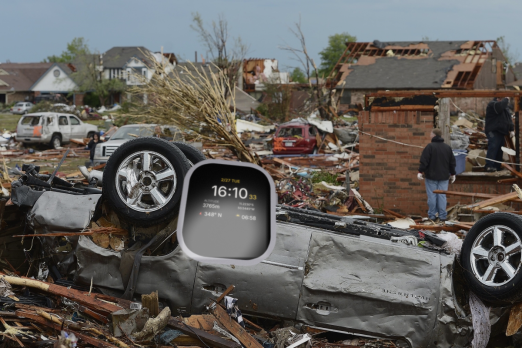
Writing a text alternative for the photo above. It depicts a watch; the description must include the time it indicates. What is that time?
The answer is 16:10
